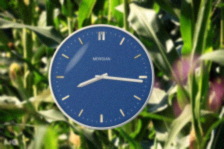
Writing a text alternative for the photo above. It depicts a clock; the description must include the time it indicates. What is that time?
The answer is 8:16
